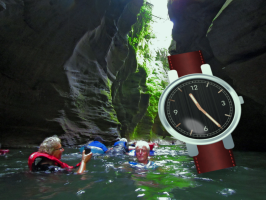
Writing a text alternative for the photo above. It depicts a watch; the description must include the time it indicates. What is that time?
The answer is 11:25
